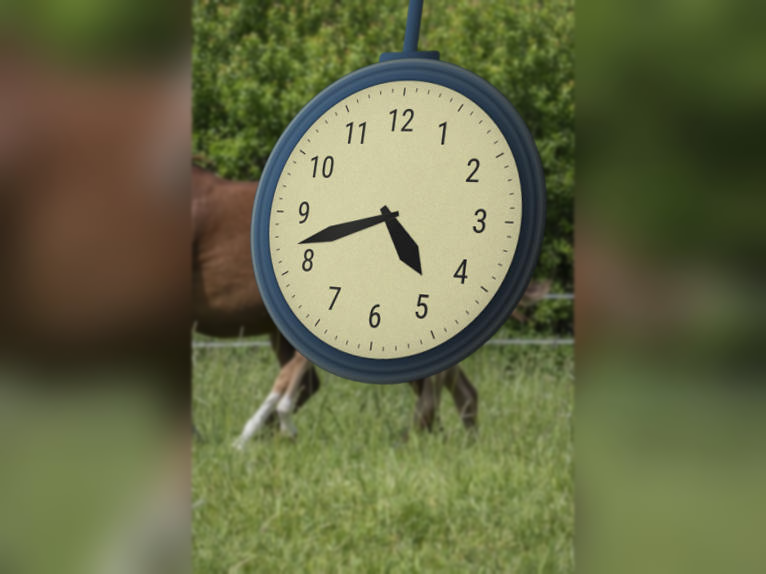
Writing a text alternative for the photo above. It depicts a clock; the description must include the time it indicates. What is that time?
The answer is 4:42
